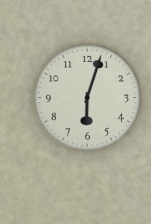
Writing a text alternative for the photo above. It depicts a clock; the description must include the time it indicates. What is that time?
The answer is 6:03
